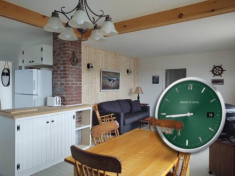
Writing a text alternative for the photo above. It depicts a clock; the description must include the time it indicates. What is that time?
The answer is 8:44
